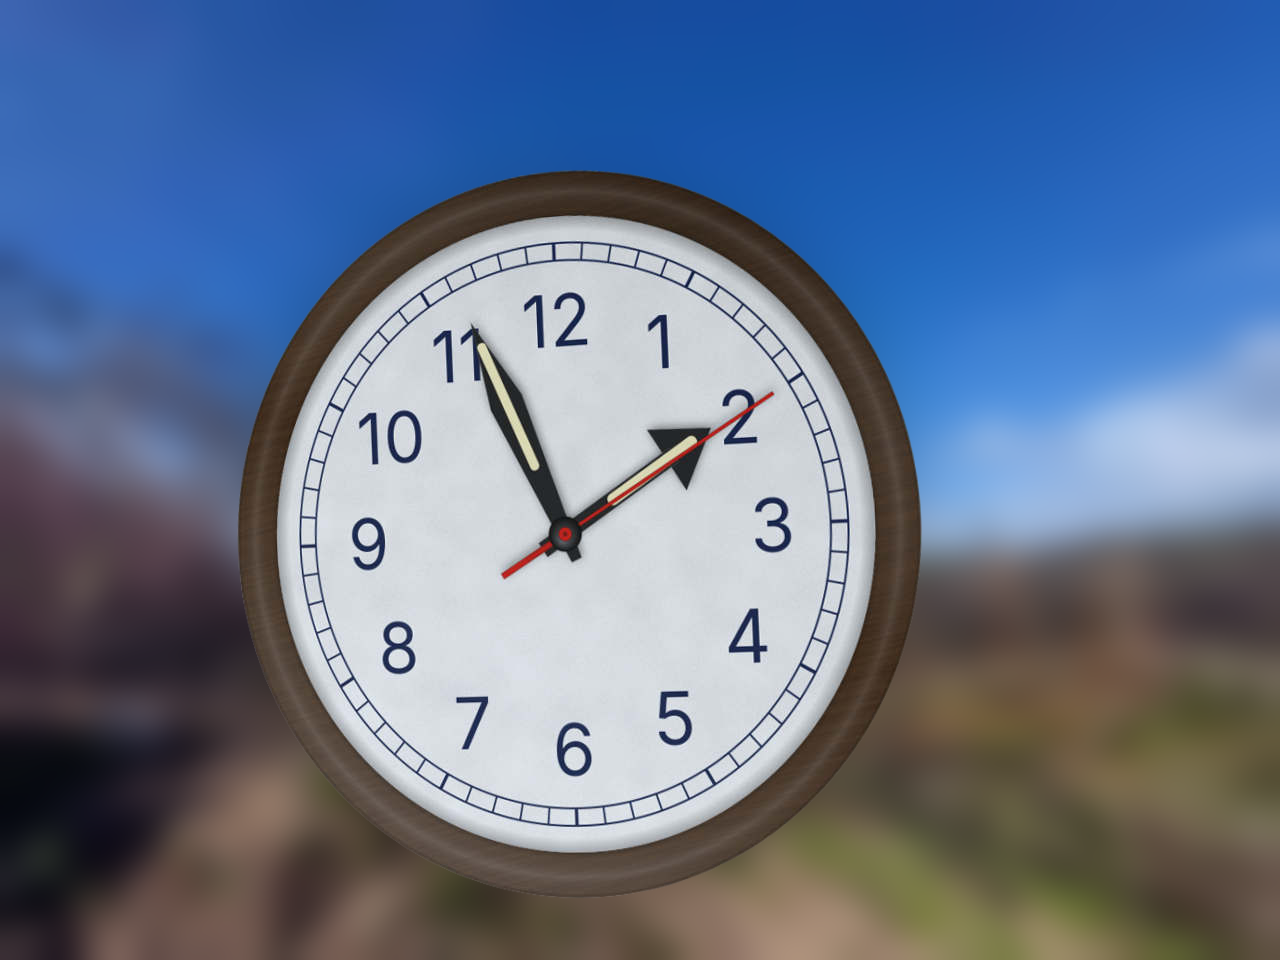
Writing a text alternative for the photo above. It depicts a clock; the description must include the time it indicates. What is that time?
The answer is 1:56:10
